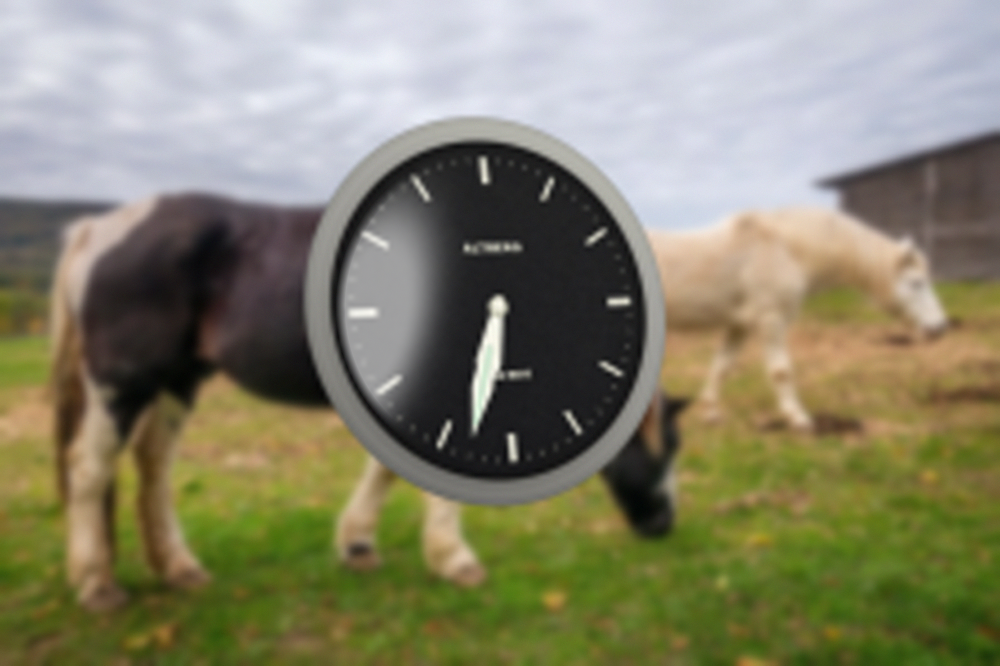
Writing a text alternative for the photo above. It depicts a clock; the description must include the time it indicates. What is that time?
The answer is 6:33
